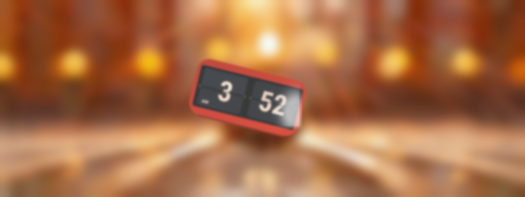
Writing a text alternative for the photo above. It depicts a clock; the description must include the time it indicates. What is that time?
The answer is 3:52
